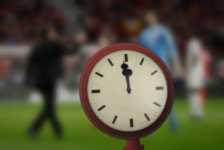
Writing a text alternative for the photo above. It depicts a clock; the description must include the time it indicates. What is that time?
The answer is 11:59
